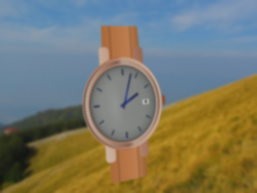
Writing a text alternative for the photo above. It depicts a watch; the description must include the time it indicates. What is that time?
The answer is 2:03
